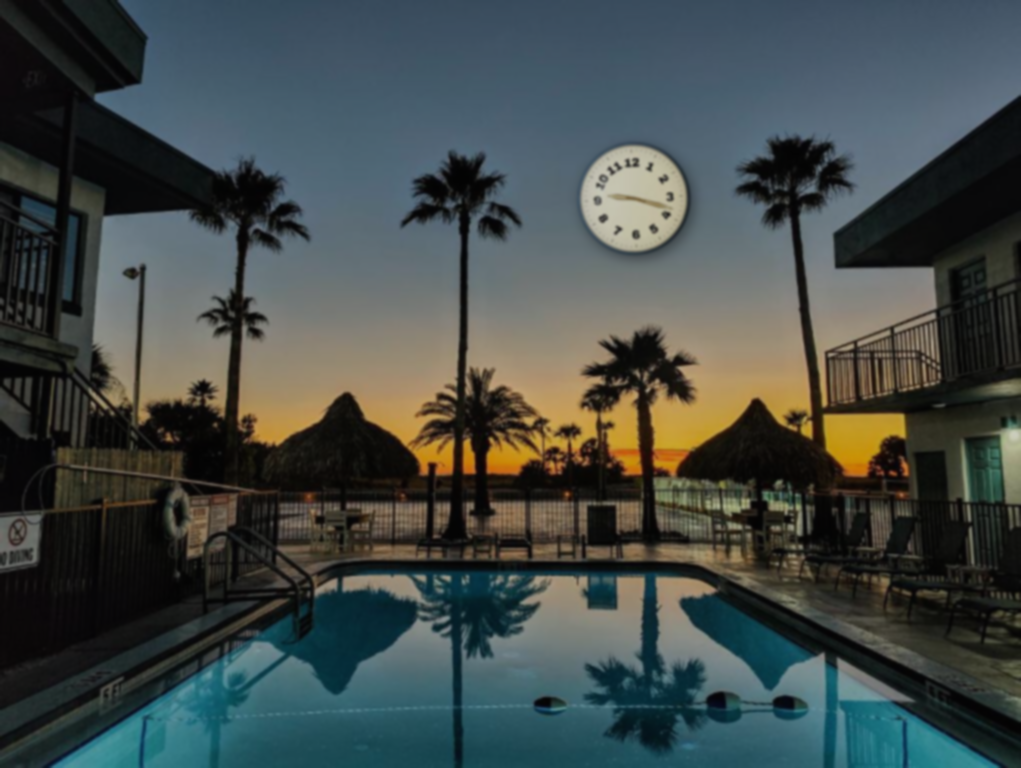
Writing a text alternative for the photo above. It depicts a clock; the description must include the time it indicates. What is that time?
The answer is 9:18
